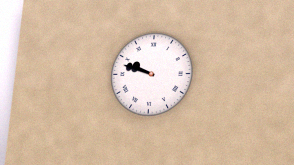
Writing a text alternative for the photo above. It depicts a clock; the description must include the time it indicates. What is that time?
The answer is 9:48
